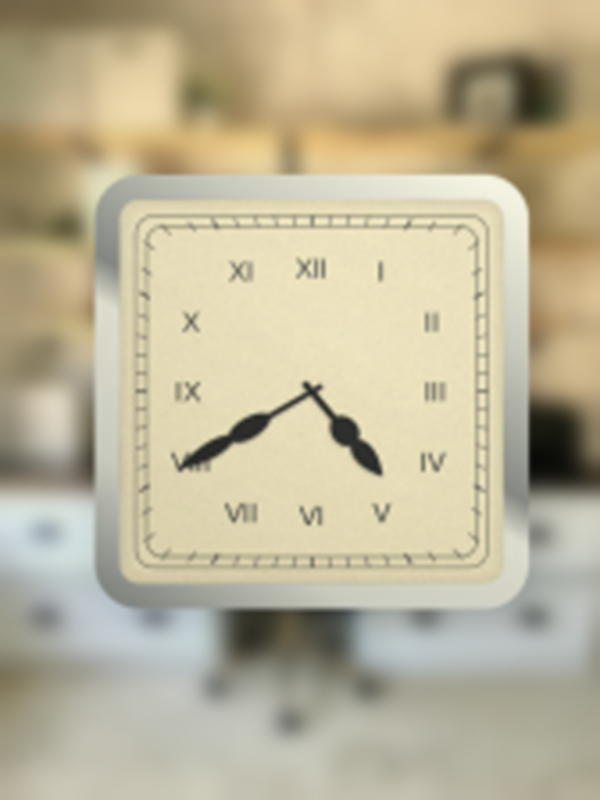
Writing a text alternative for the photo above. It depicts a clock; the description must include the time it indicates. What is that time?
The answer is 4:40
